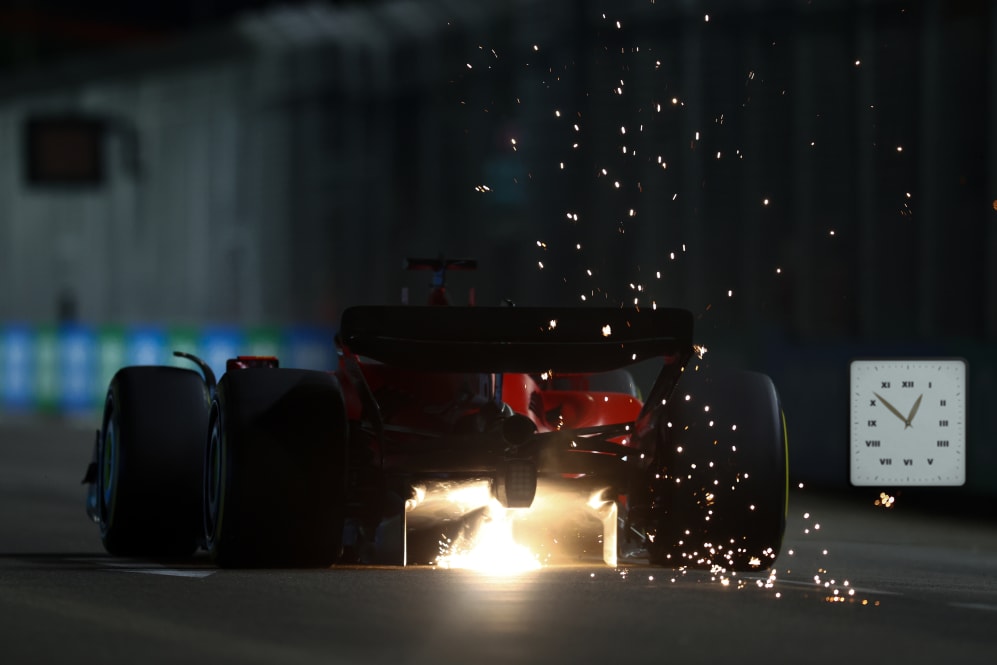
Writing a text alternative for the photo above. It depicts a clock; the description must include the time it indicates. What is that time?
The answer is 12:52
